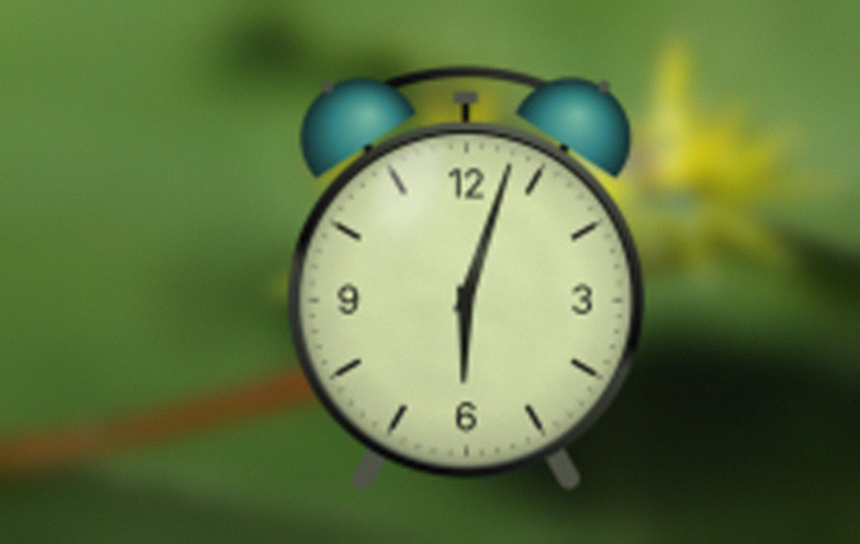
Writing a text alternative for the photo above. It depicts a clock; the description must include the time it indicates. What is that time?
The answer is 6:03
